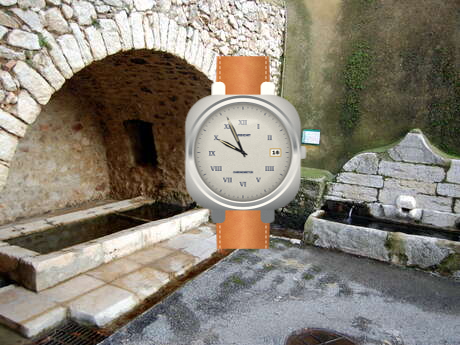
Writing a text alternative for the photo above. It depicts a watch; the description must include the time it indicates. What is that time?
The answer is 9:56
